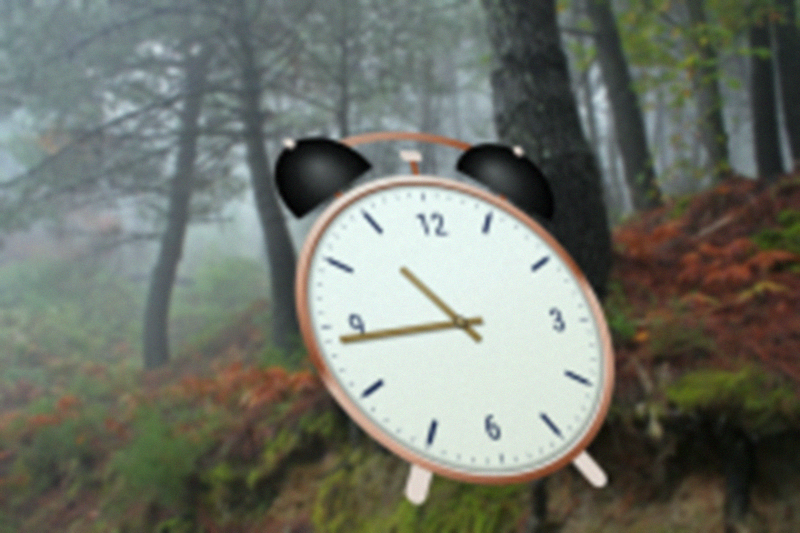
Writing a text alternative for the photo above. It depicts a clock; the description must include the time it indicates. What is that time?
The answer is 10:44
